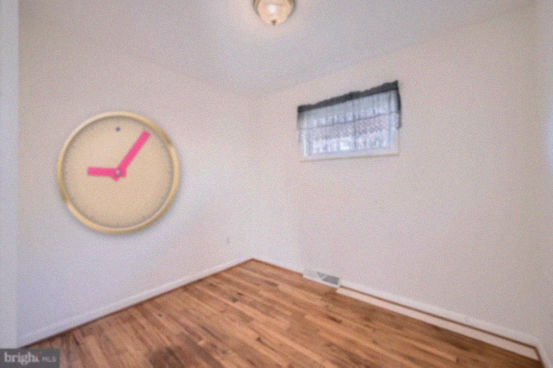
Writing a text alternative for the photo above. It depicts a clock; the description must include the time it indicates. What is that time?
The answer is 9:06
